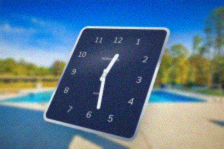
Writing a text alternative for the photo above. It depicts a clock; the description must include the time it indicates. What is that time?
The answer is 12:28
